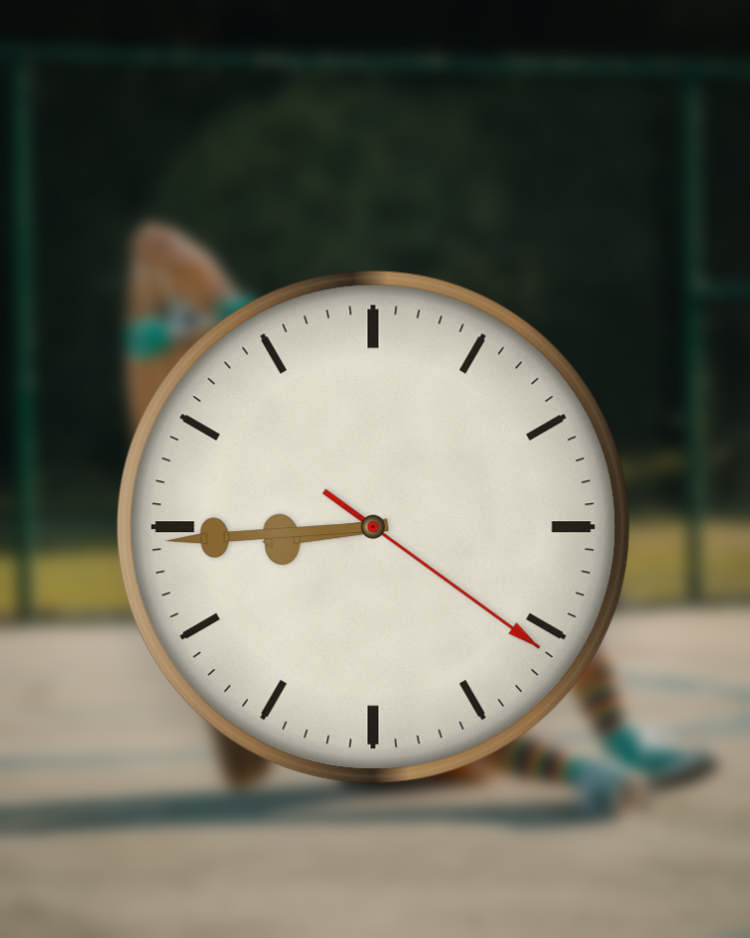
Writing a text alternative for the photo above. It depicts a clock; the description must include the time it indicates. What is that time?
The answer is 8:44:21
